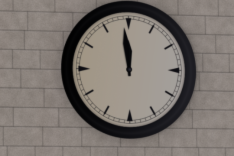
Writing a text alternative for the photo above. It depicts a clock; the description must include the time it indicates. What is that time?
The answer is 11:59
